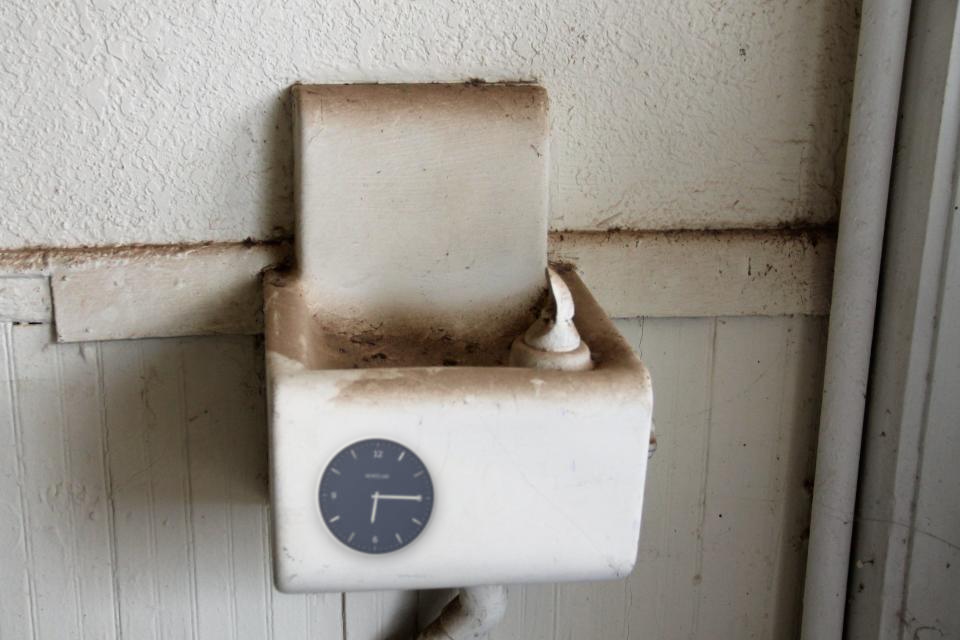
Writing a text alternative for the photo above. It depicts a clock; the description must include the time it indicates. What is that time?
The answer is 6:15
